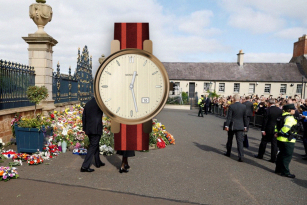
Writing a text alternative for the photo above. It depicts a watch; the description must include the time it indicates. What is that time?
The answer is 12:28
